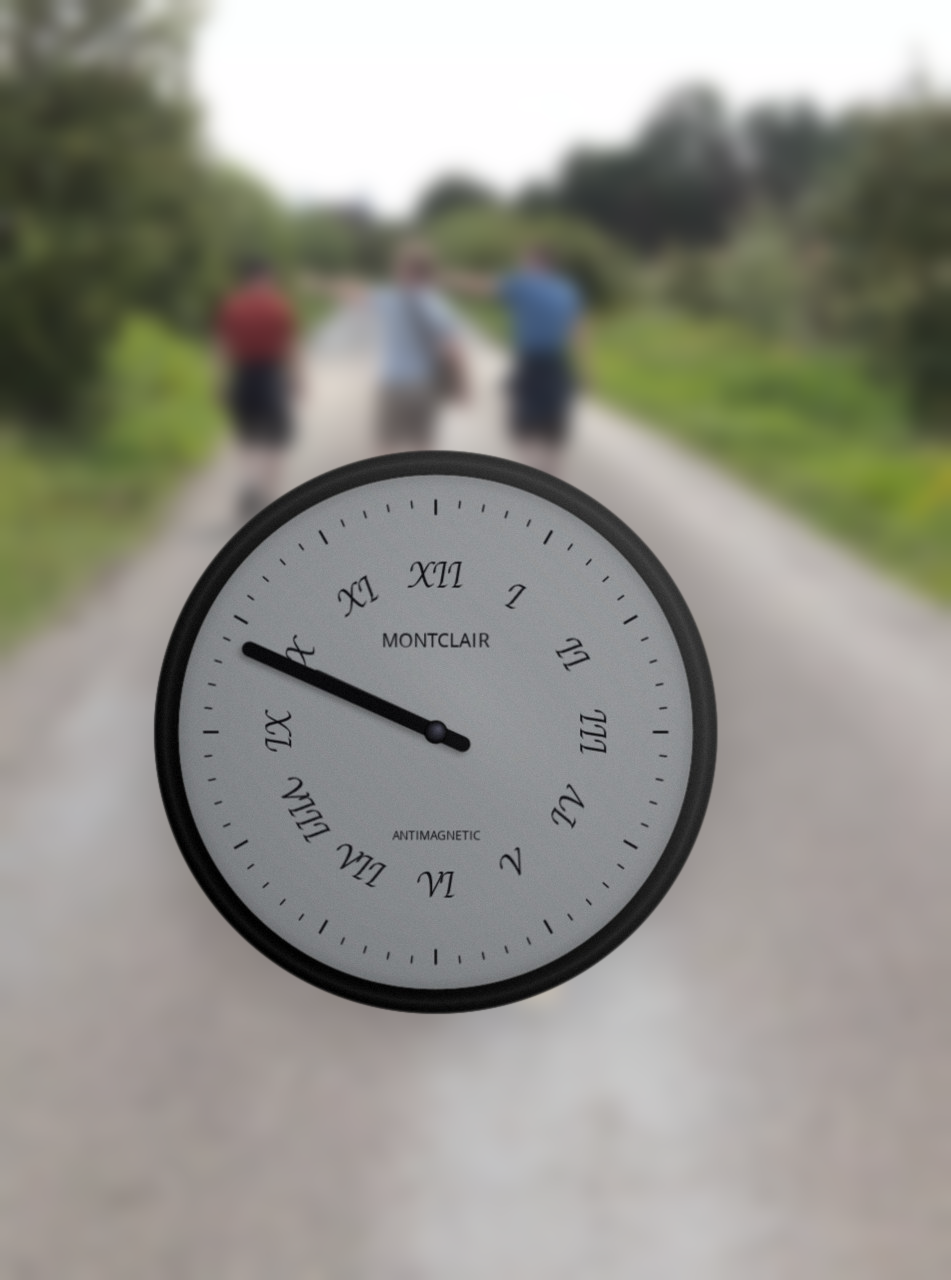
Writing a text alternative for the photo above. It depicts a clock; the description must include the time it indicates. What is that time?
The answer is 9:49
